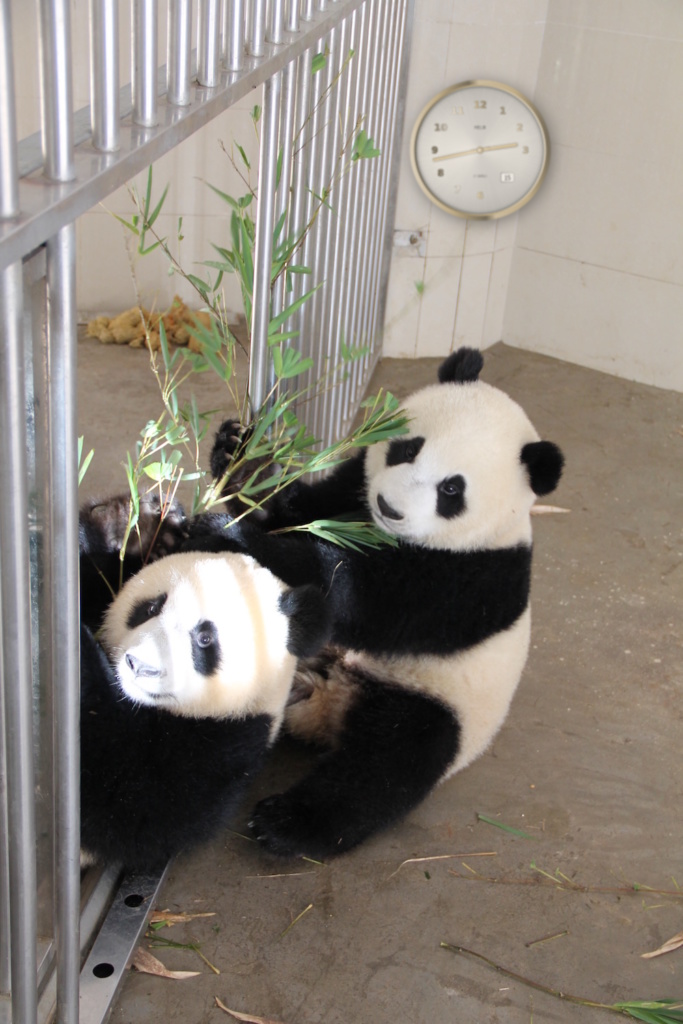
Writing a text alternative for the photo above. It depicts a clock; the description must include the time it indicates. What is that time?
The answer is 2:43
